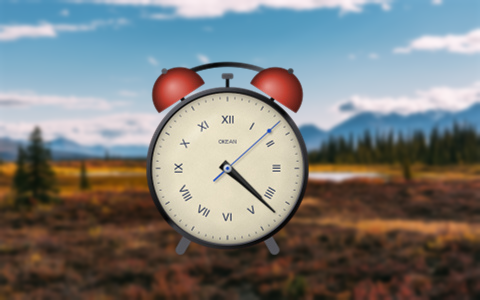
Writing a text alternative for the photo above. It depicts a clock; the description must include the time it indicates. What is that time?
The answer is 4:22:08
